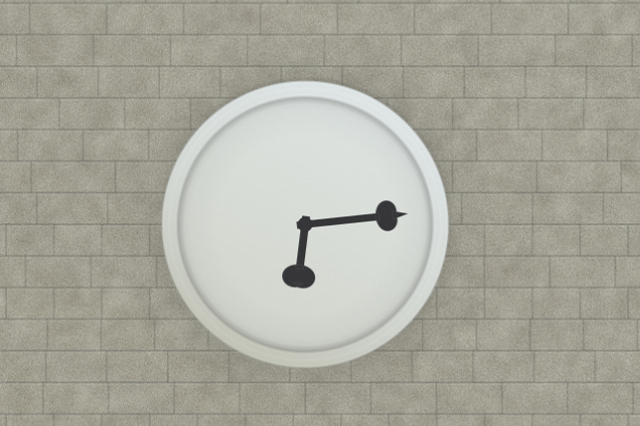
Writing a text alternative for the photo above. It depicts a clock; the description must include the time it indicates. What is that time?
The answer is 6:14
